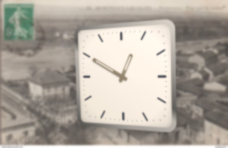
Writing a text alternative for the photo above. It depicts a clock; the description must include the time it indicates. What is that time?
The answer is 12:50
